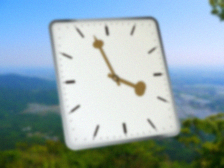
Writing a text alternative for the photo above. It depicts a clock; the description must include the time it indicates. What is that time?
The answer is 3:57
